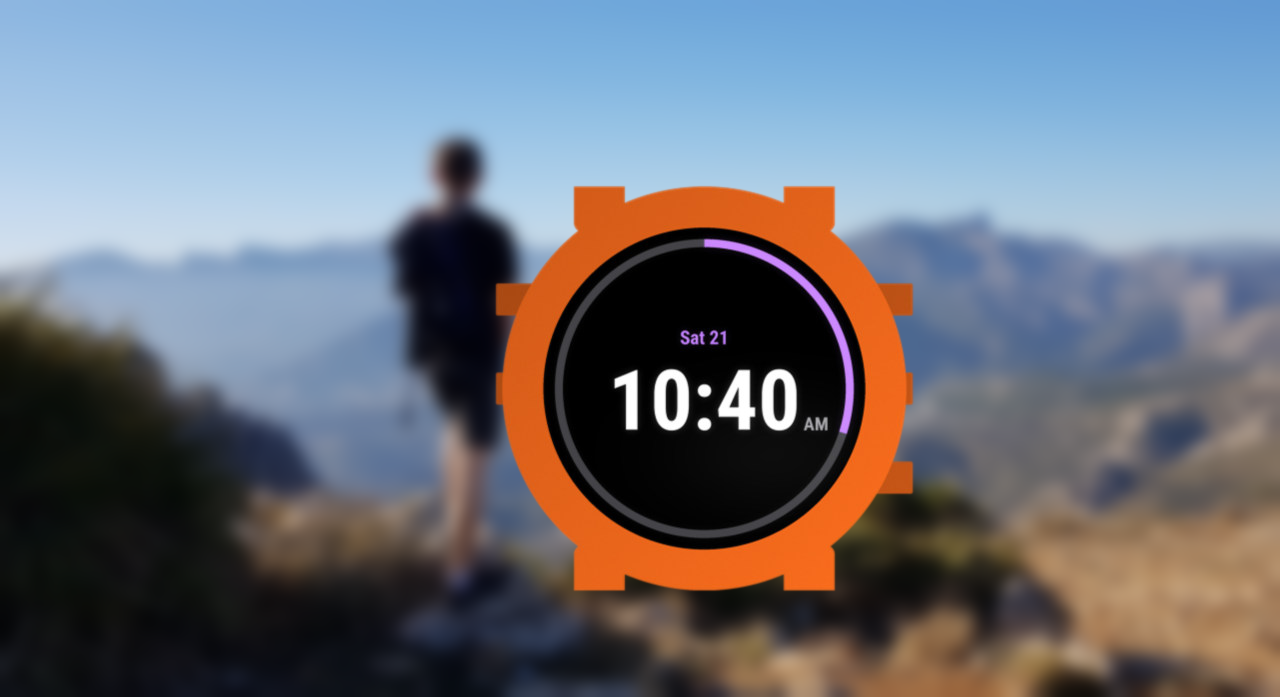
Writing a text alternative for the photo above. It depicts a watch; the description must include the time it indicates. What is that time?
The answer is 10:40
